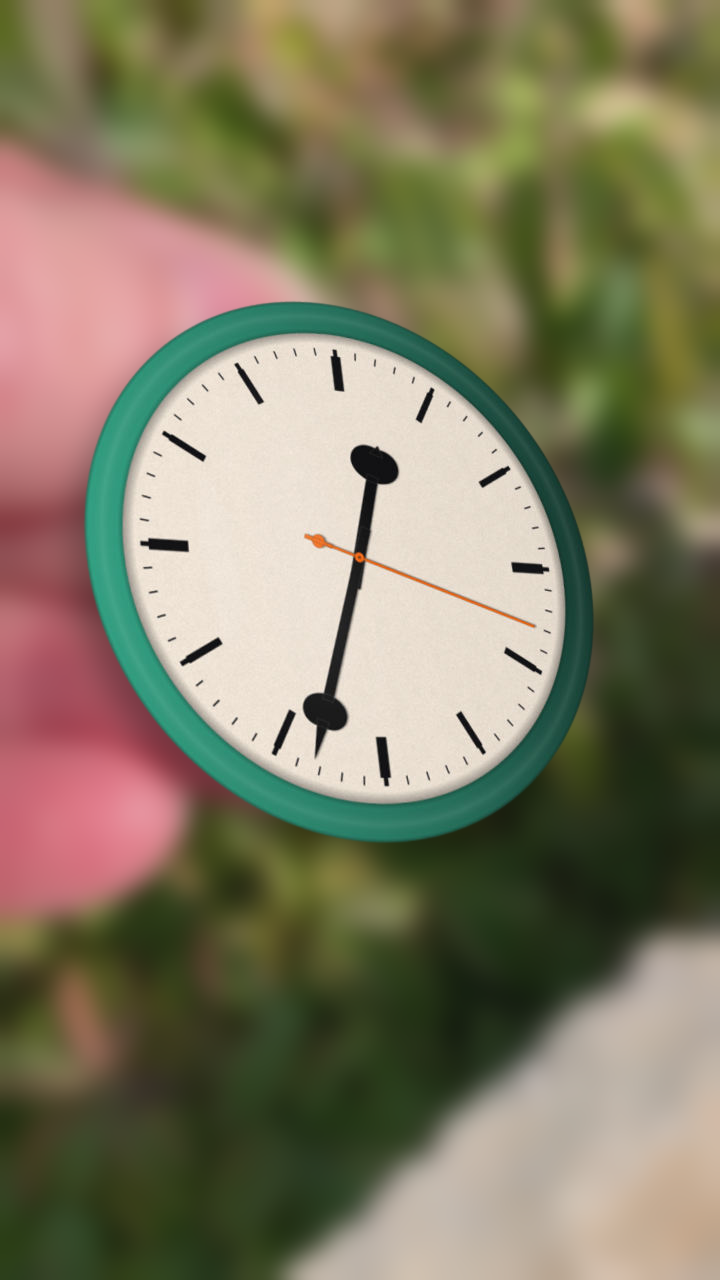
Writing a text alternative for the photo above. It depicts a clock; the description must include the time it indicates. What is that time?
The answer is 12:33:18
